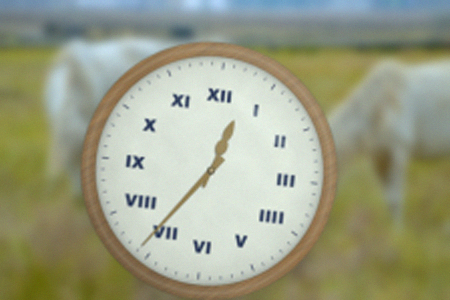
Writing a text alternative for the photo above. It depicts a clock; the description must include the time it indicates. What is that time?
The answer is 12:36
